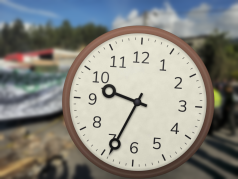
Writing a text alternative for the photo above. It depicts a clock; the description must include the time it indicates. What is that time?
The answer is 9:34
